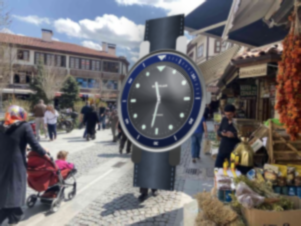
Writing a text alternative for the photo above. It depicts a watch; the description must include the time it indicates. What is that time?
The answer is 11:32
